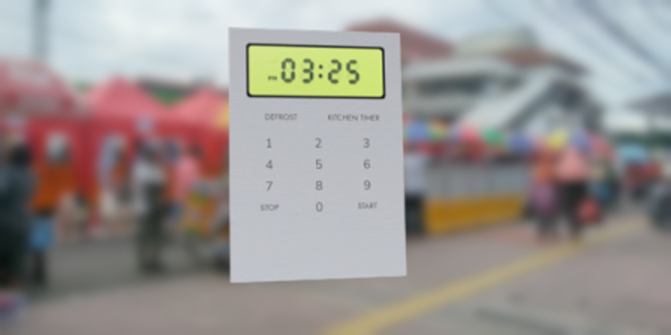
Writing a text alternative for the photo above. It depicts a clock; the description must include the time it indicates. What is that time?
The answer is 3:25
